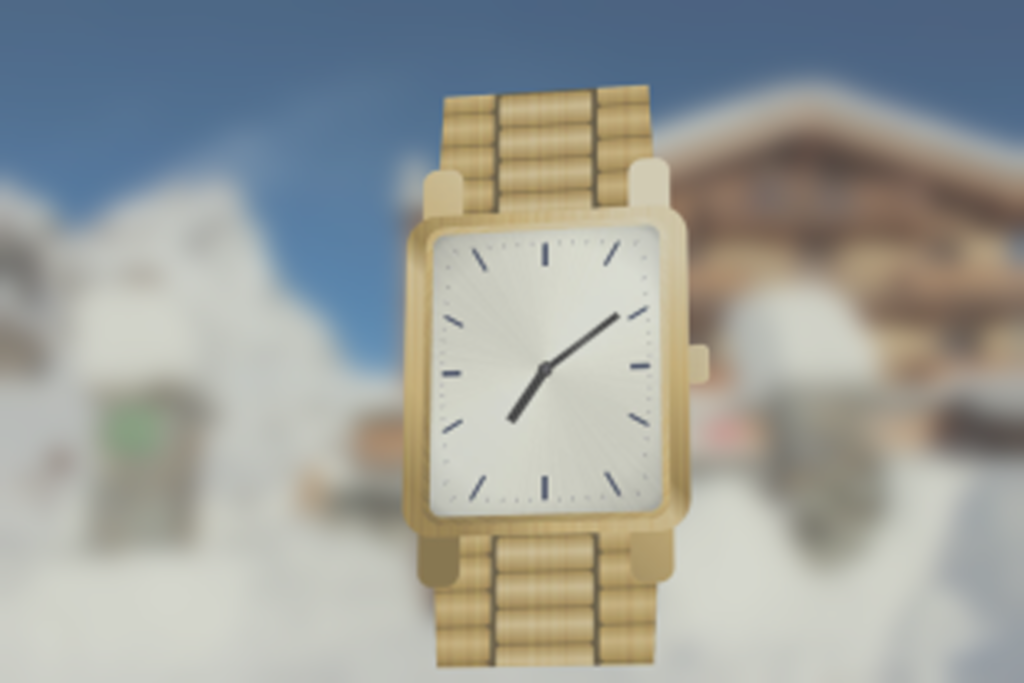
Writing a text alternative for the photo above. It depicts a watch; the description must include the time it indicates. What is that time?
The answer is 7:09
